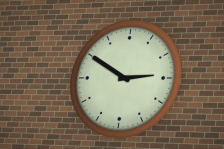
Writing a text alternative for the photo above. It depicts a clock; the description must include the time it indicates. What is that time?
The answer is 2:50
